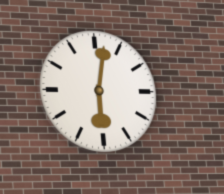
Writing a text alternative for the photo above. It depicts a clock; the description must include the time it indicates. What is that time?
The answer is 6:02
